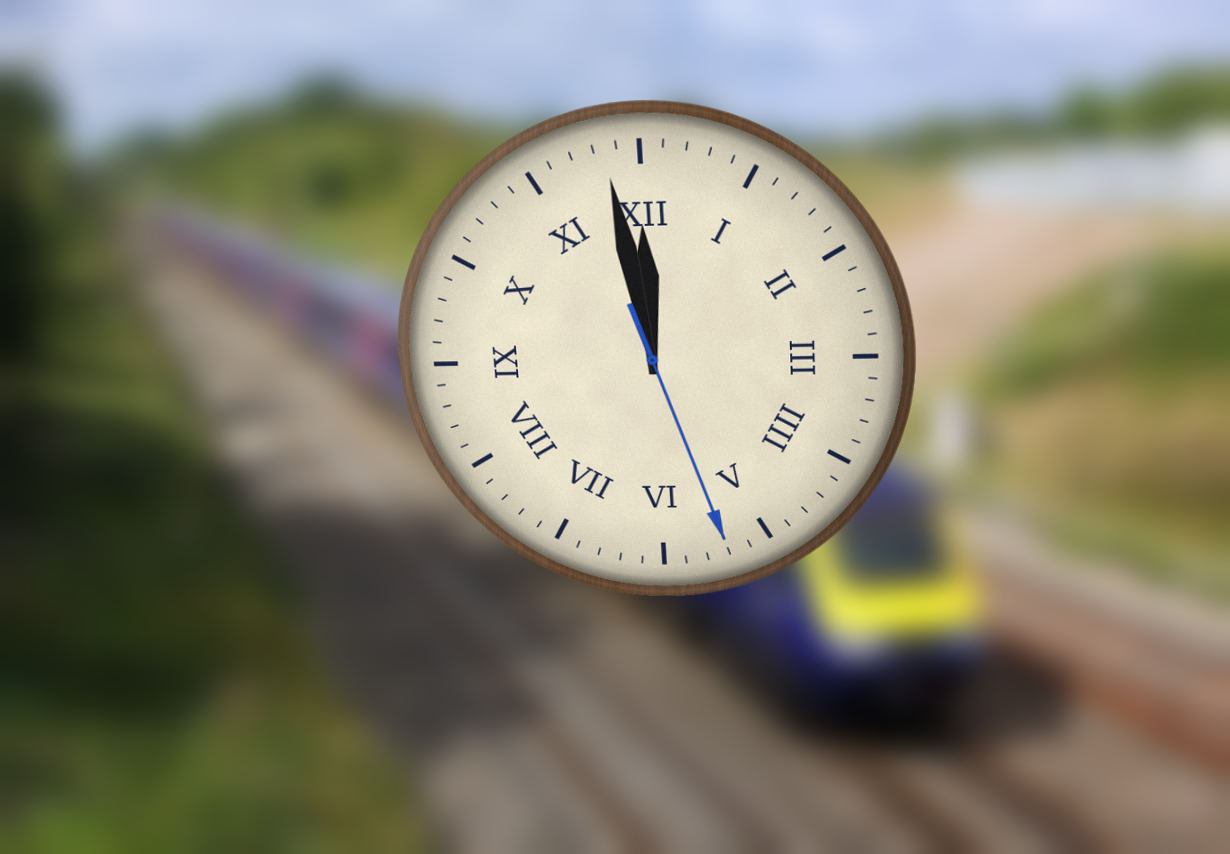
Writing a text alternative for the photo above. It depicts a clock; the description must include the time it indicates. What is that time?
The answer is 11:58:27
